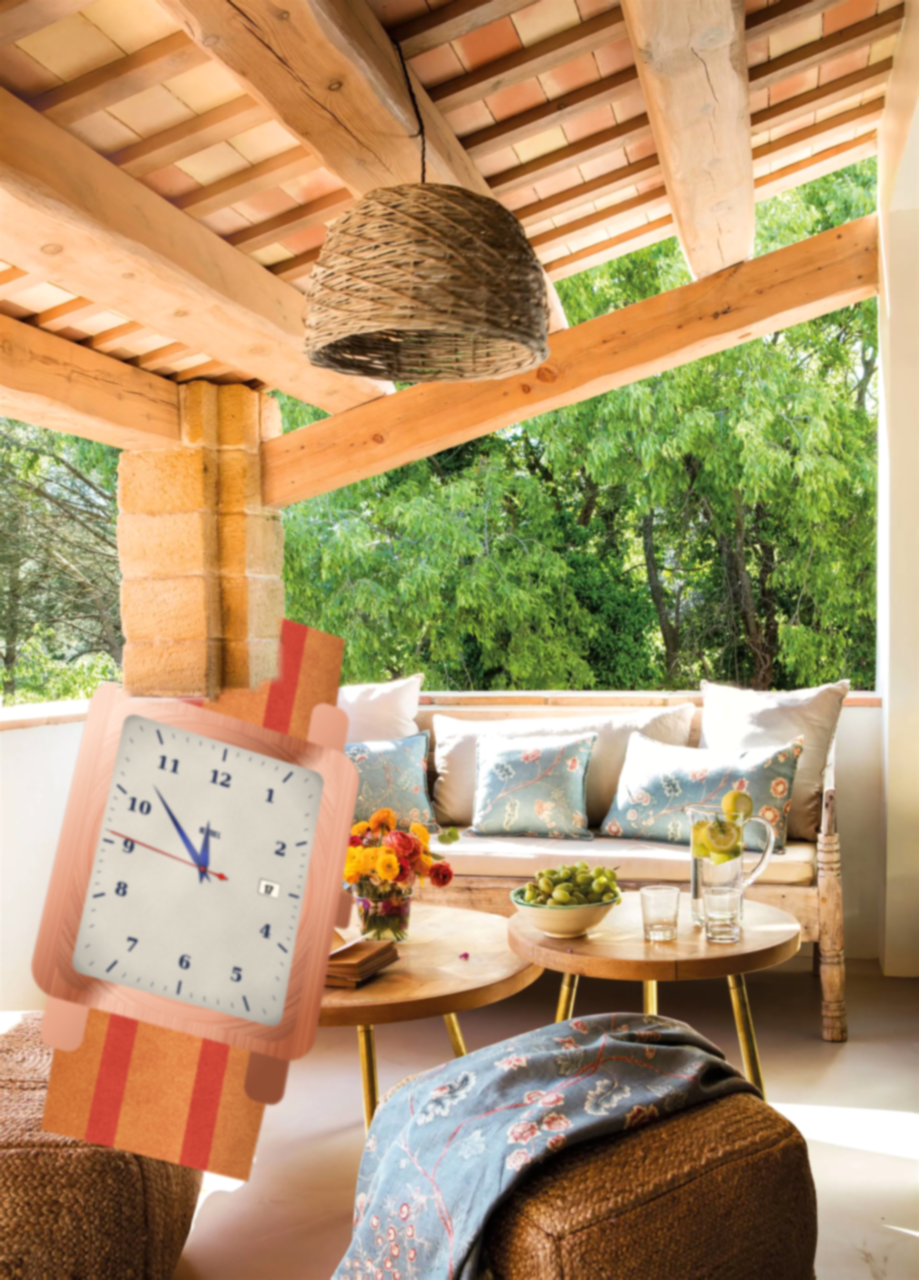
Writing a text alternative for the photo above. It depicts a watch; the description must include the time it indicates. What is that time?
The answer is 11:52:46
